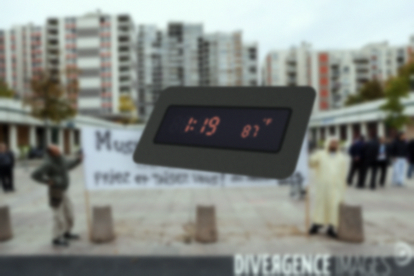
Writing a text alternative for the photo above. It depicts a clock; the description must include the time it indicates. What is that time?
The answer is 1:19
